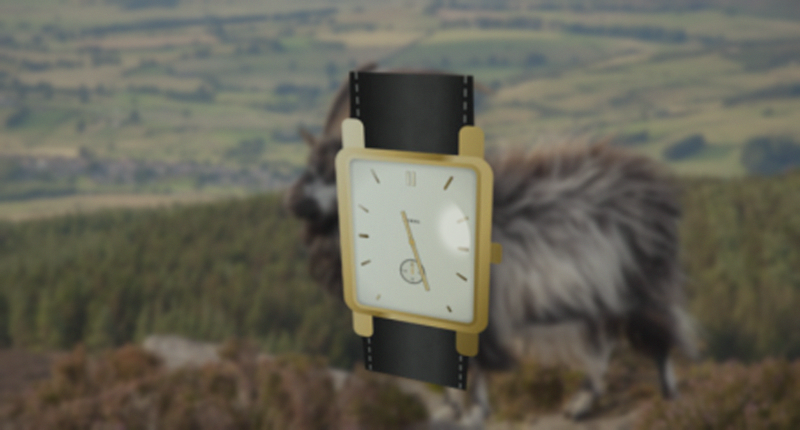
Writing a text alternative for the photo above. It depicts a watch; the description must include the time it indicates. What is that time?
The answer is 11:27
